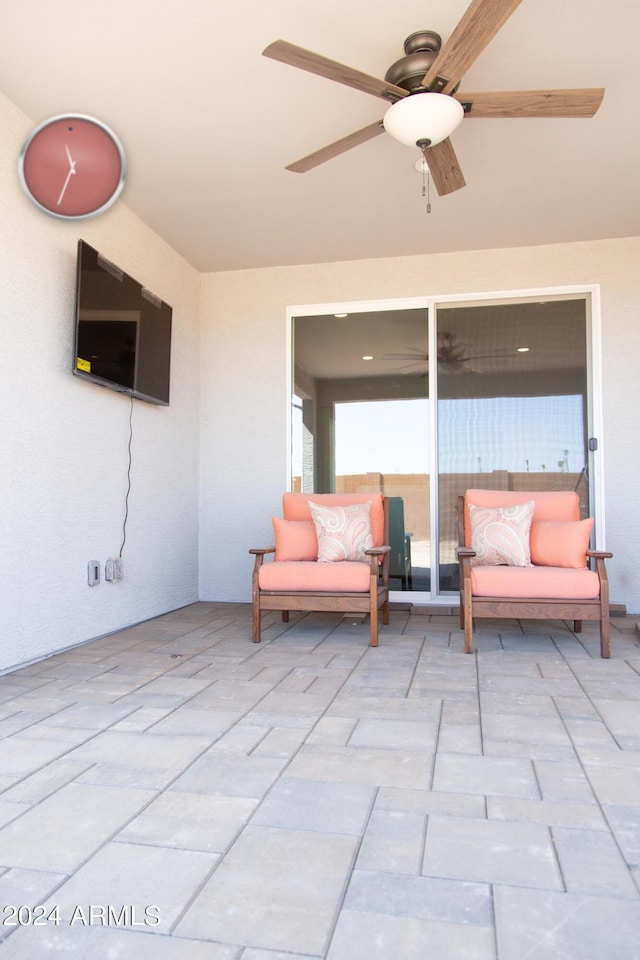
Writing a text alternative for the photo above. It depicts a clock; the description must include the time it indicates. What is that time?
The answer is 11:34
